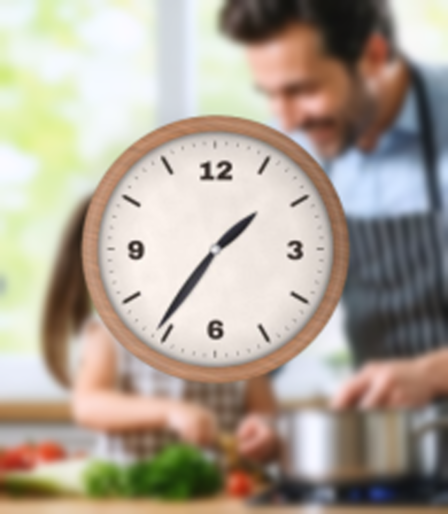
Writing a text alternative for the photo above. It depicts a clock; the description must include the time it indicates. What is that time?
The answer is 1:36
